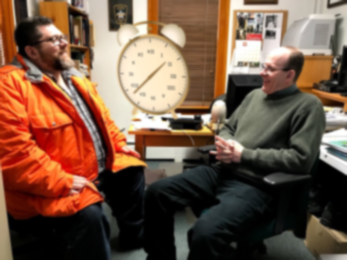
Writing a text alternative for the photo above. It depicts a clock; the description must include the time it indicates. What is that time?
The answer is 1:38
